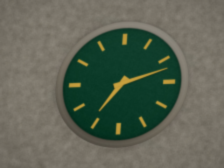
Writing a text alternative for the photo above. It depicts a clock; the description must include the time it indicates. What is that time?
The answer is 7:12
